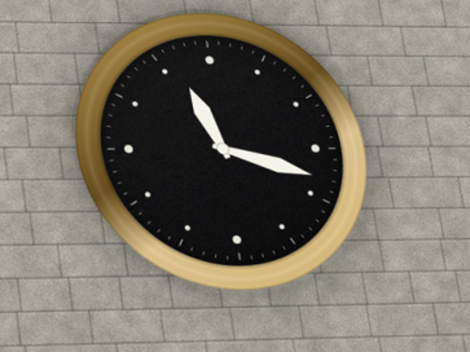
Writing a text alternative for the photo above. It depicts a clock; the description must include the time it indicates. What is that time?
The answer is 11:18
